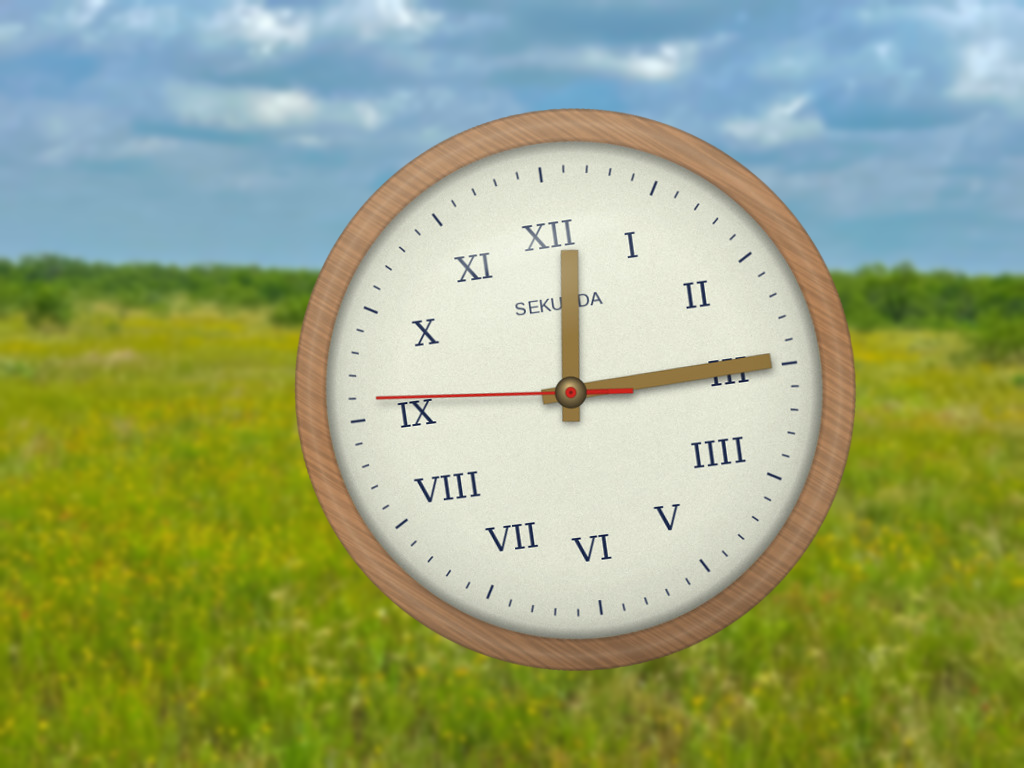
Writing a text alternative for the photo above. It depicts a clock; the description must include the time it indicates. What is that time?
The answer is 12:14:46
